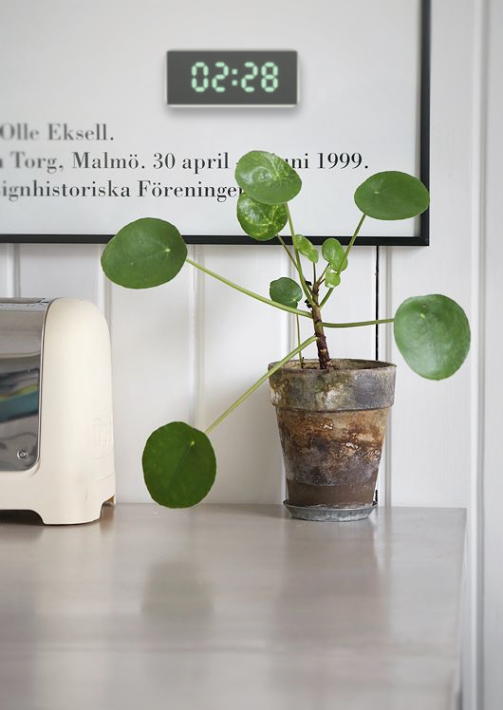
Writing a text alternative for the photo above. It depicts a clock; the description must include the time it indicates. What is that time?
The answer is 2:28
